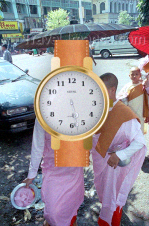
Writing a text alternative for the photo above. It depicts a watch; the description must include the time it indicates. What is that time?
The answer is 5:28
